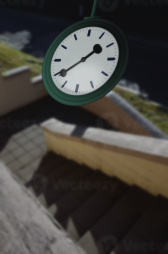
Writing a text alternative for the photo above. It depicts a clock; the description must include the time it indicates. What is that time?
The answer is 1:39
